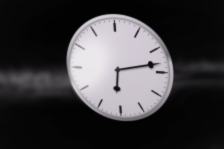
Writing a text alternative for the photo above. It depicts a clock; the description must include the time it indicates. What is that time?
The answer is 6:13
